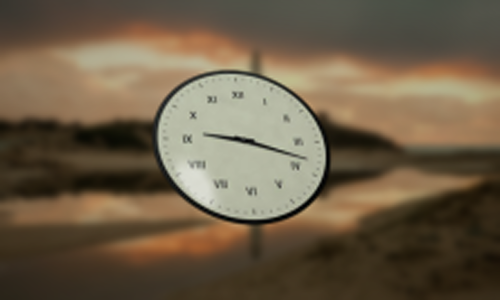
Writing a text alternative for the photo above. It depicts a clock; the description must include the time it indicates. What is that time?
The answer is 9:18
